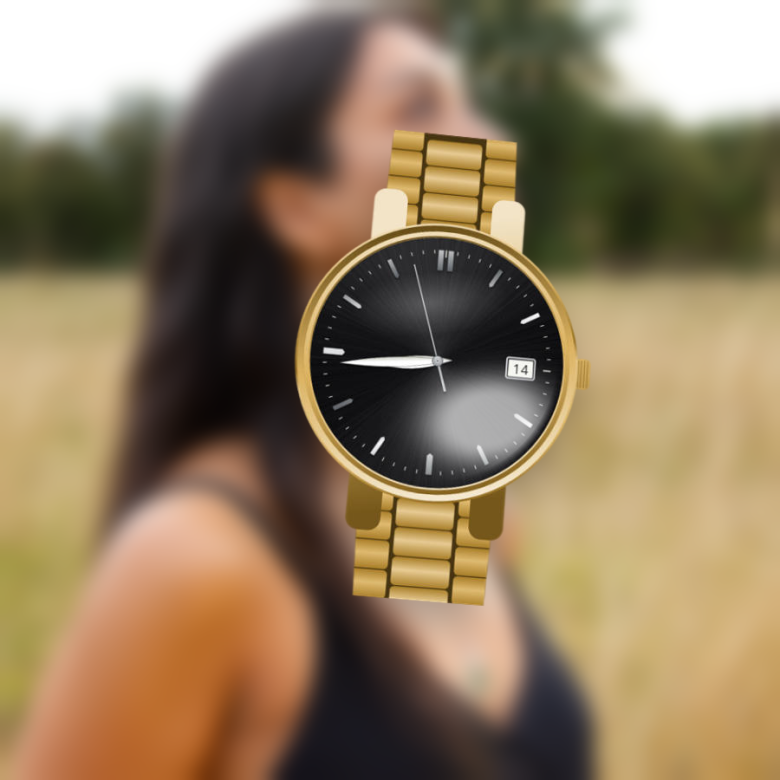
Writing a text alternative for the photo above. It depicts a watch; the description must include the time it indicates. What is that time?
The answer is 8:43:57
